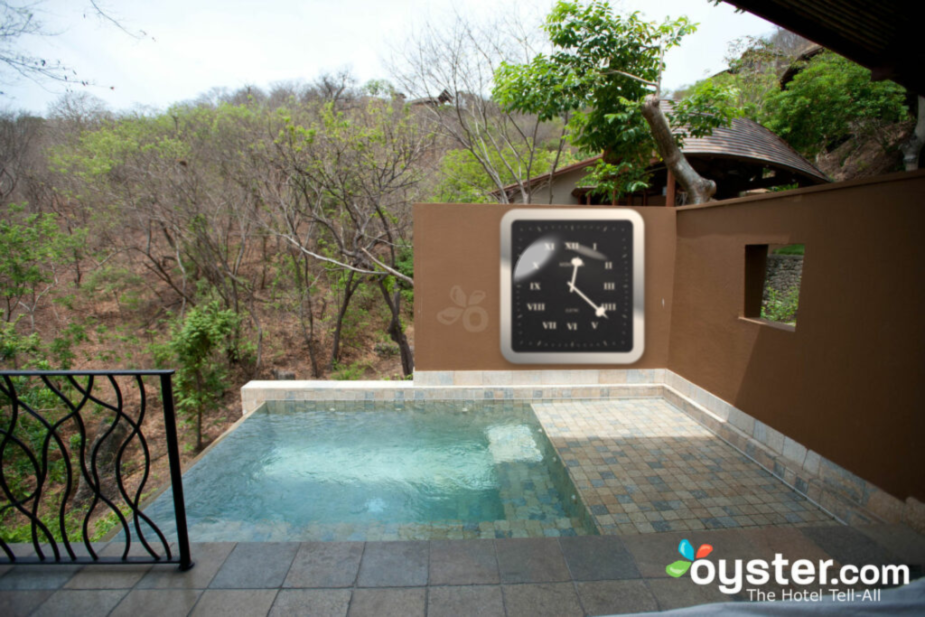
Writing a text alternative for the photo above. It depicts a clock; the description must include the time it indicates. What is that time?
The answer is 12:22
